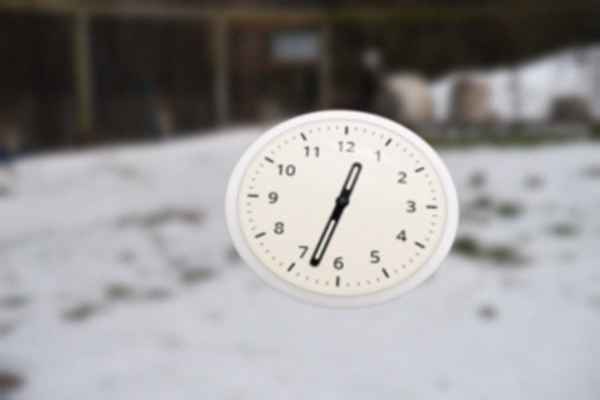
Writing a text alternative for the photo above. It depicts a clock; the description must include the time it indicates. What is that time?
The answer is 12:33
